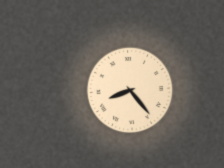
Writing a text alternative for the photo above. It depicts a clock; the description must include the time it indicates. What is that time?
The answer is 8:24
